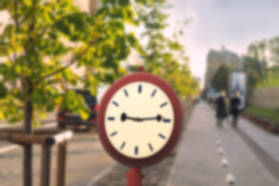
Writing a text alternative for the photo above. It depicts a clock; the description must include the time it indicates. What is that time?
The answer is 9:14
